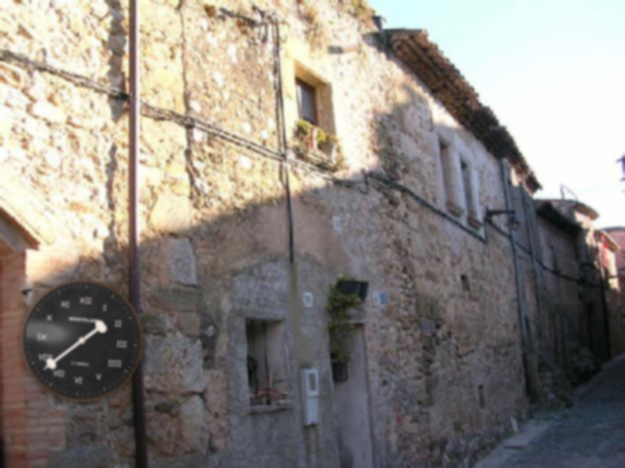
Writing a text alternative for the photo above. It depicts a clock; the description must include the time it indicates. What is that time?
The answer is 1:38
